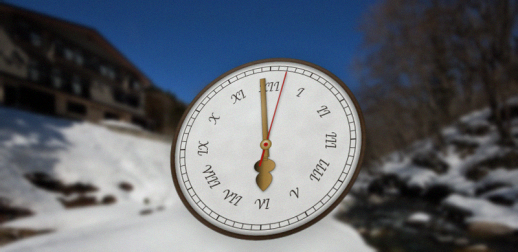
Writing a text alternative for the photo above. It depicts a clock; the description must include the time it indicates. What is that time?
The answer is 5:59:02
